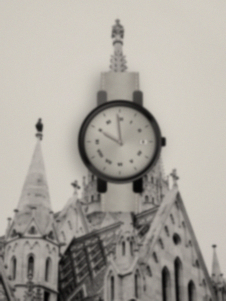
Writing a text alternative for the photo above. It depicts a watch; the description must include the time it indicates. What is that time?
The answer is 9:59
